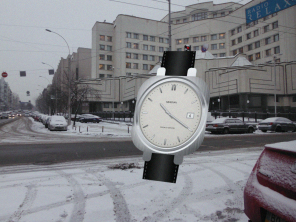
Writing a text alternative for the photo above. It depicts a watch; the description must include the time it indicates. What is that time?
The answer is 10:20
